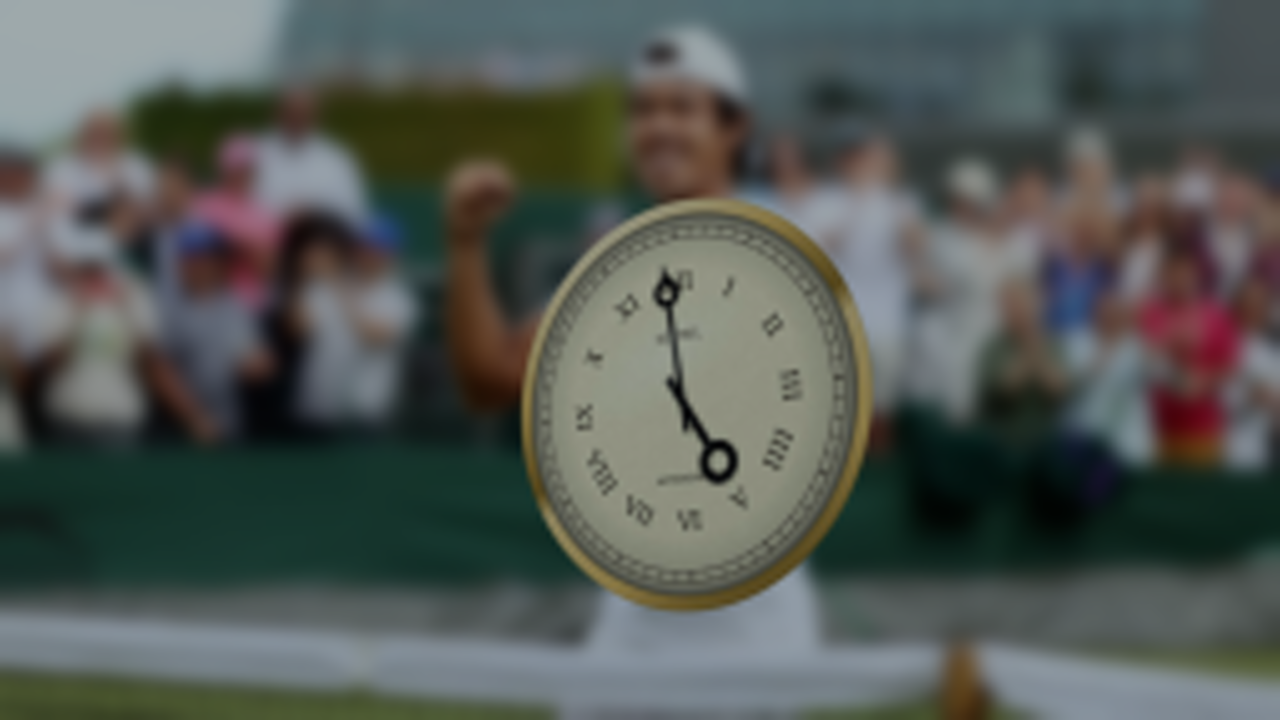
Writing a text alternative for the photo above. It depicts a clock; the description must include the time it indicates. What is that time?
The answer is 4:59
